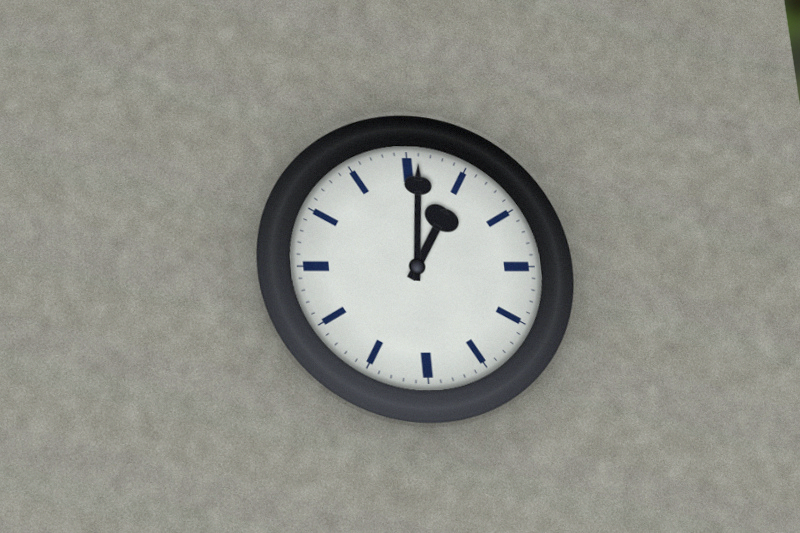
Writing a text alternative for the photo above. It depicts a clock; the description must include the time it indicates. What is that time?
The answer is 1:01
